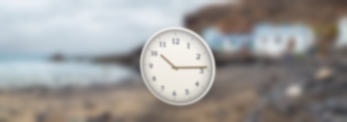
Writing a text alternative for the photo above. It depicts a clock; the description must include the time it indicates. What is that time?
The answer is 10:14
